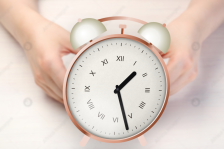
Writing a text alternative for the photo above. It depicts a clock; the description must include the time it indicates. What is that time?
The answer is 1:27
